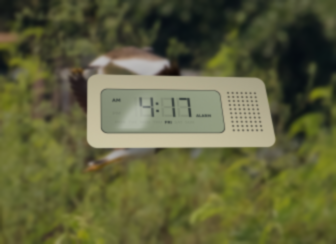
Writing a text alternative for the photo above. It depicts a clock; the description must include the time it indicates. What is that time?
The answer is 4:17
